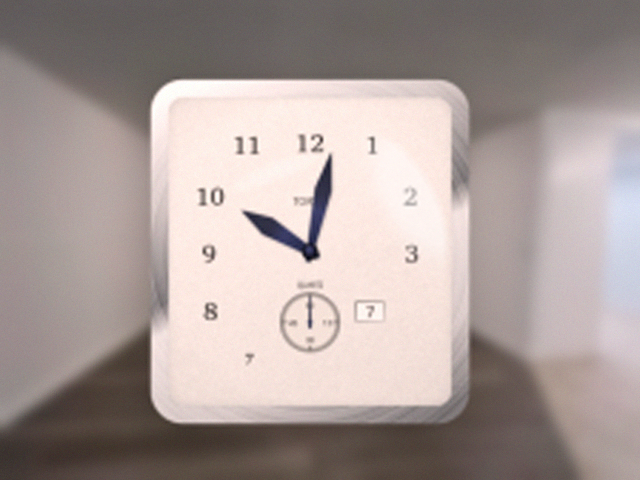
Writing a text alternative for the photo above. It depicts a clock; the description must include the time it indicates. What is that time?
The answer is 10:02
